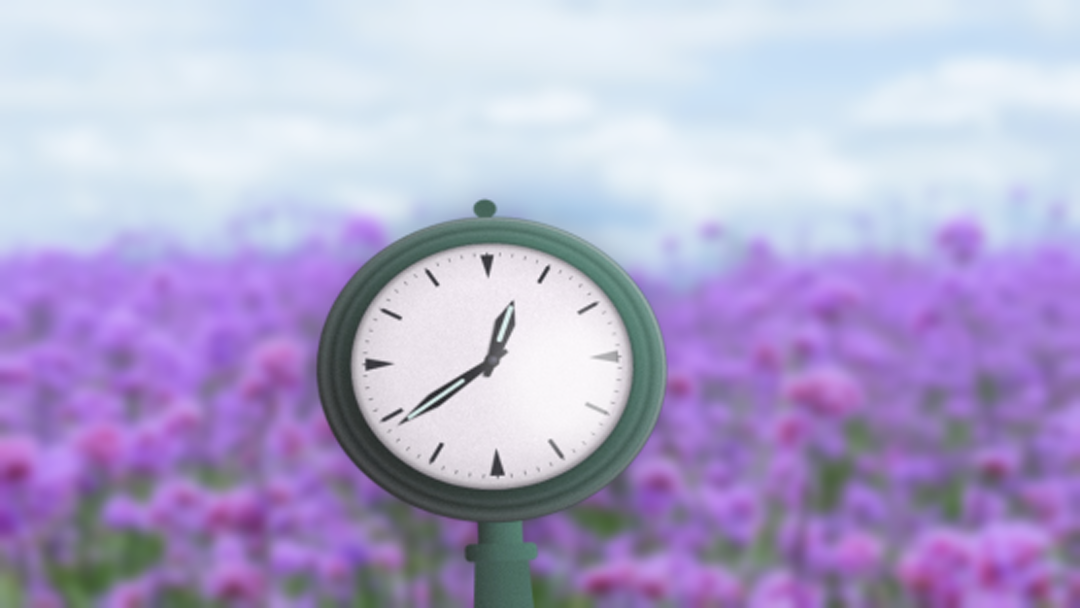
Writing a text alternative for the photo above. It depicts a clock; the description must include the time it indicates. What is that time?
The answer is 12:39
